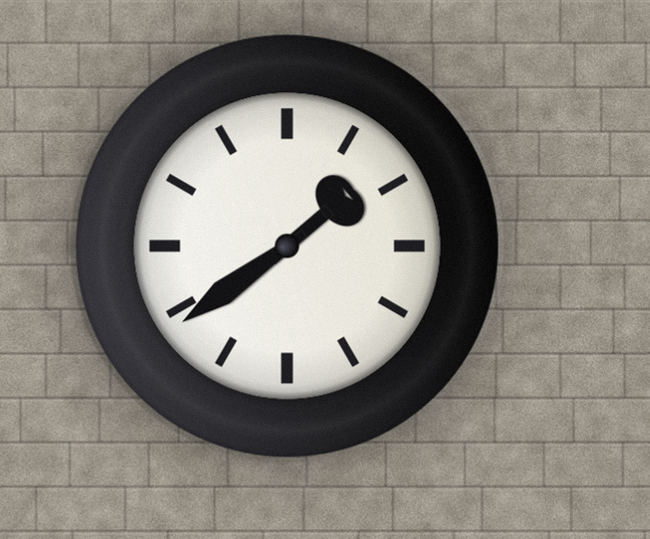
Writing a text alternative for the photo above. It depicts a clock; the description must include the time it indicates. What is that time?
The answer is 1:39
